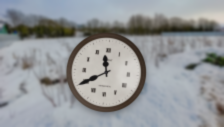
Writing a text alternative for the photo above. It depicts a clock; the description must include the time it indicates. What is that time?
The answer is 11:40
